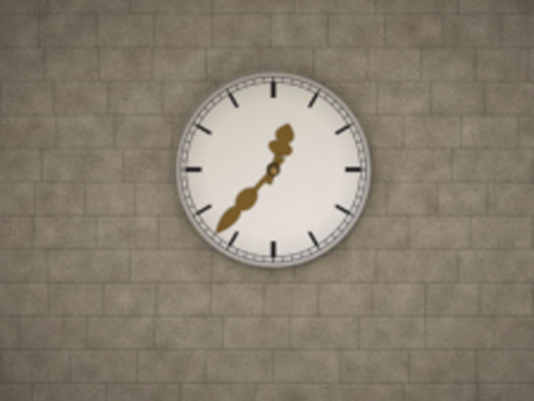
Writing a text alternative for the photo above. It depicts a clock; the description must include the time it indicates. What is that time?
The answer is 12:37
